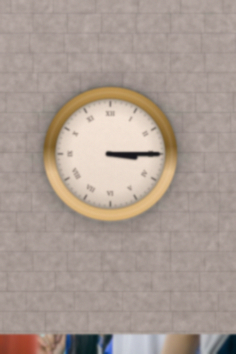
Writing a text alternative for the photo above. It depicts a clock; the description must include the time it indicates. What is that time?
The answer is 3:15
